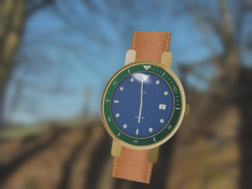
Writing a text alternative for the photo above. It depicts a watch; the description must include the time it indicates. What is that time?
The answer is 5:59
